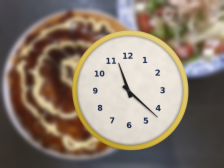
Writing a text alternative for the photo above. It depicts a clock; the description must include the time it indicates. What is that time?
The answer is 11:22
